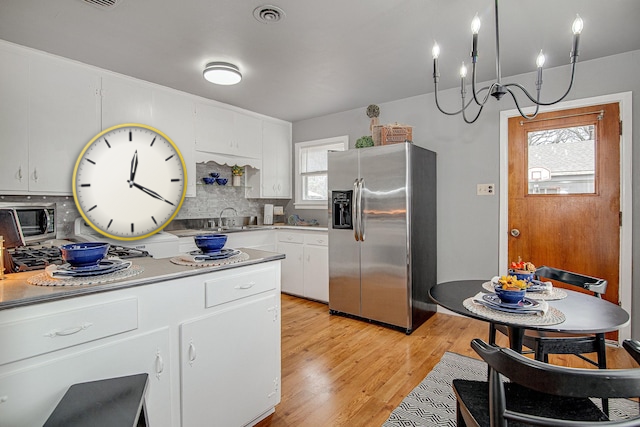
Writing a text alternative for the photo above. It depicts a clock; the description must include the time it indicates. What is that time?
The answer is 12:20
